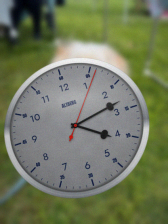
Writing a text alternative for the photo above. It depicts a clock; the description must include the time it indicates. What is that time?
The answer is 4:13:06
